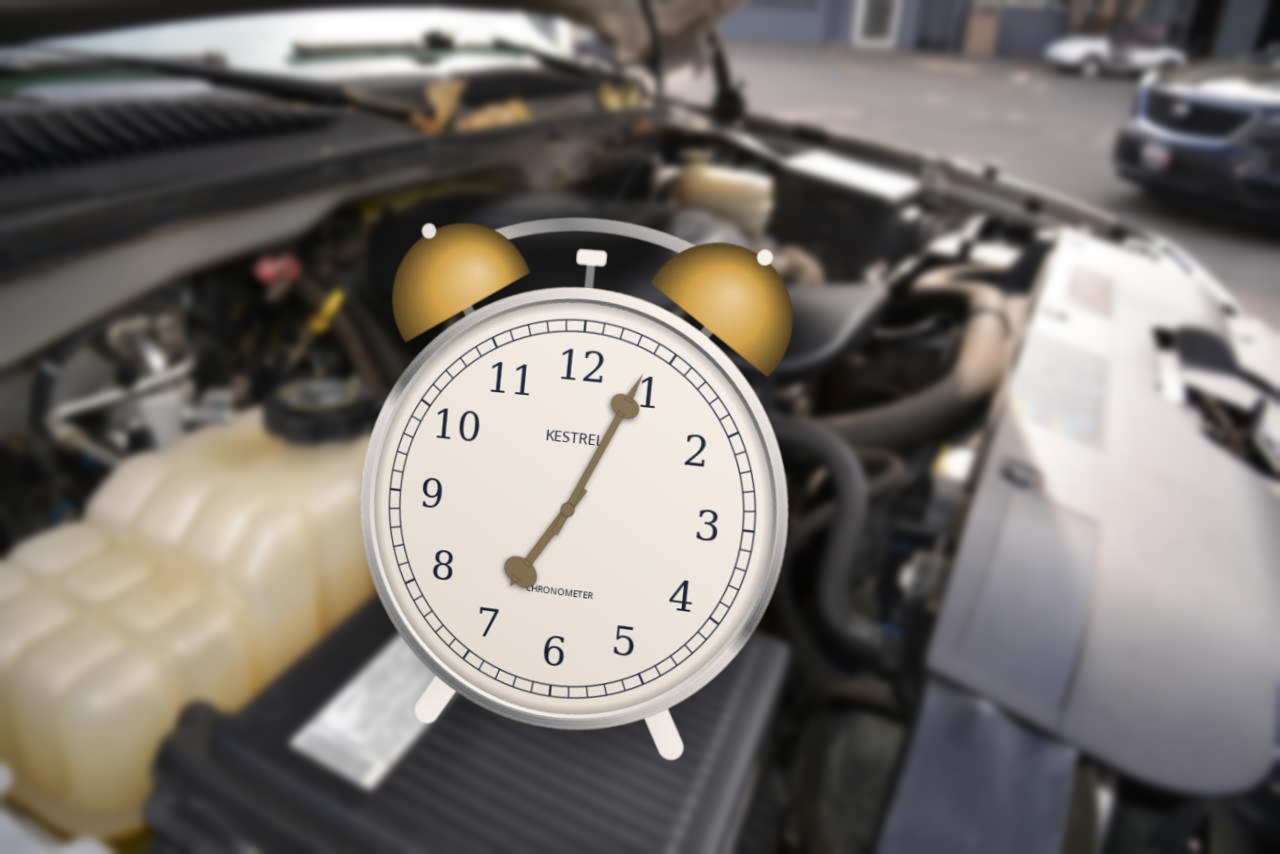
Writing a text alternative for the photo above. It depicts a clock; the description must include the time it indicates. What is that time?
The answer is 7:04
